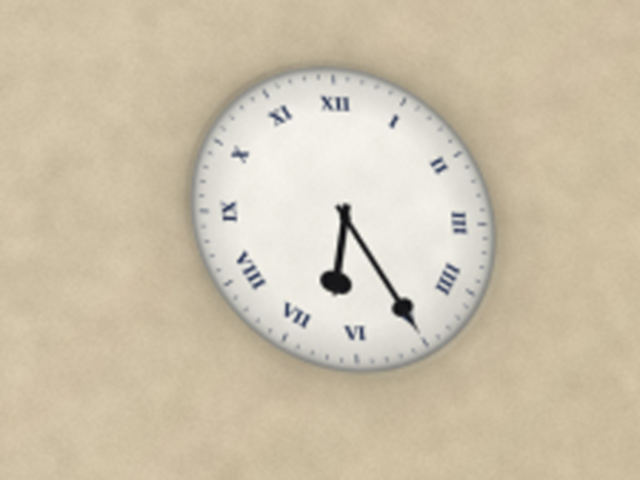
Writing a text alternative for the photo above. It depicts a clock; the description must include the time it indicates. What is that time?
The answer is 6:25
